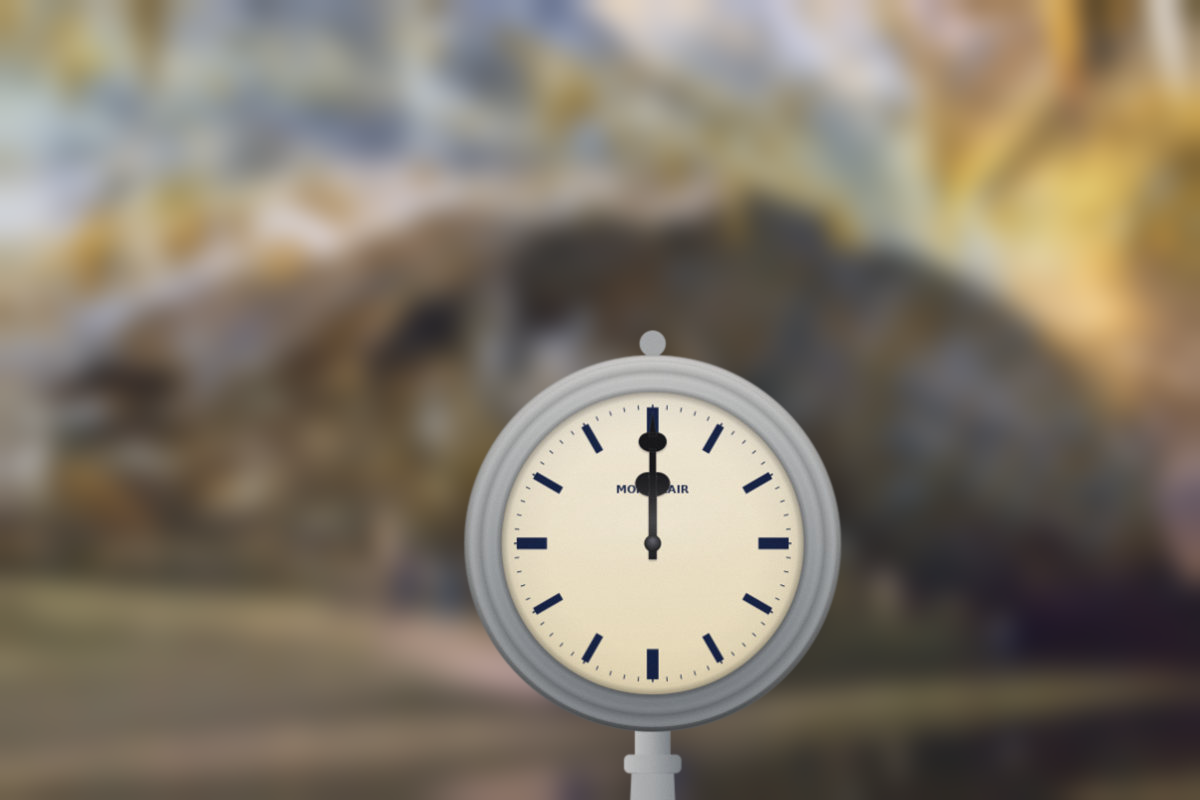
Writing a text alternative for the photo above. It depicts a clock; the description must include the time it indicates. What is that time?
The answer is 12:00
